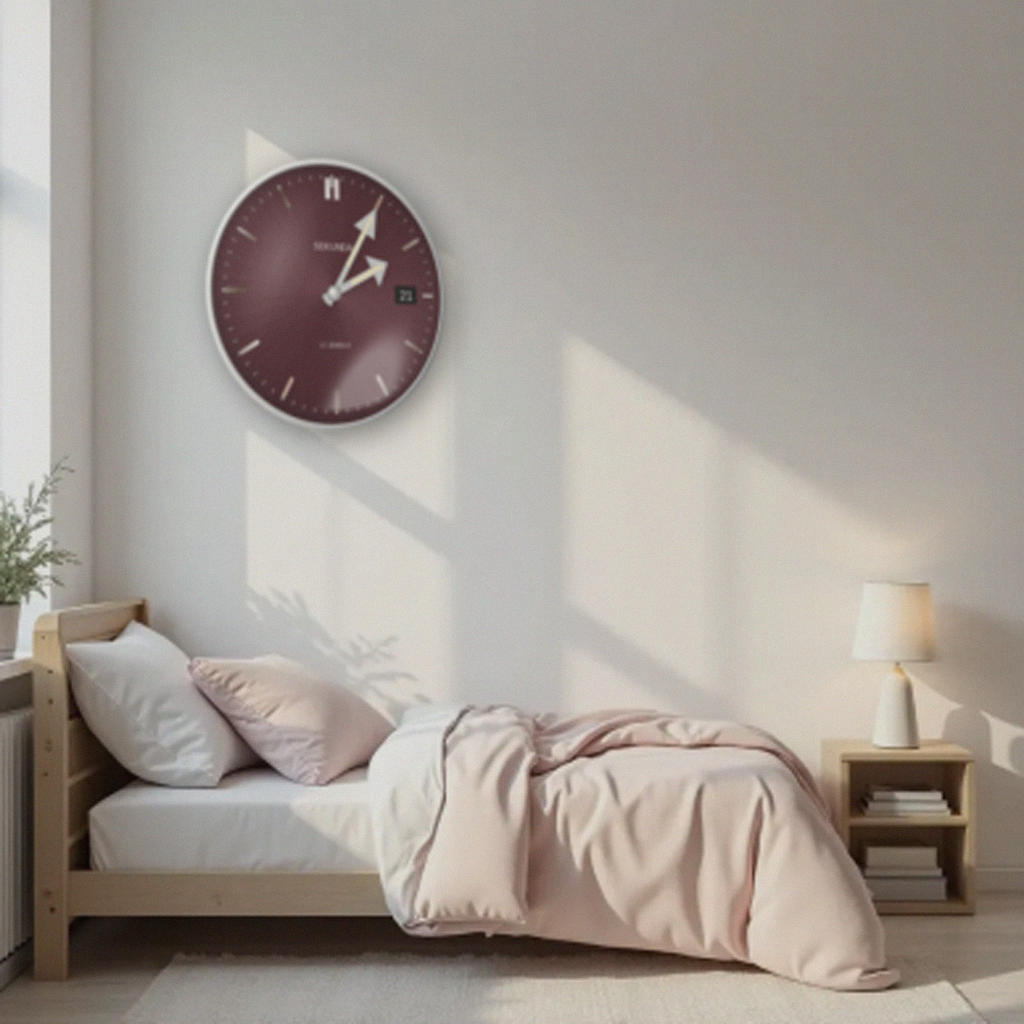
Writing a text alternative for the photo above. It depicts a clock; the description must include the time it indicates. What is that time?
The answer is 2:05
